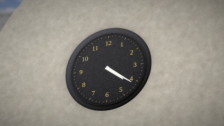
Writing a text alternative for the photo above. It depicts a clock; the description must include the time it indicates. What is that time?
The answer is 4:21
